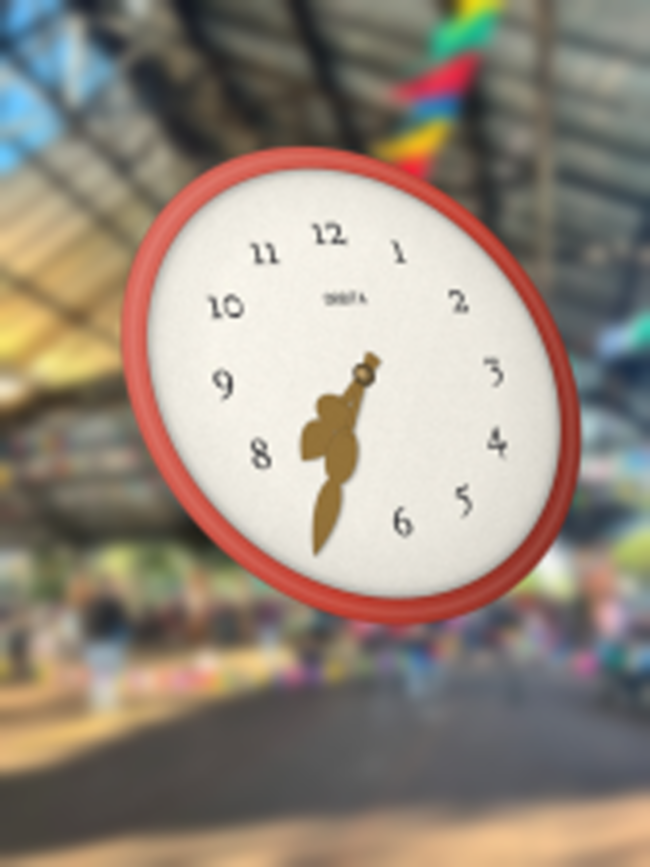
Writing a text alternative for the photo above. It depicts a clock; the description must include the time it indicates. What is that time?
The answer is 7:35
